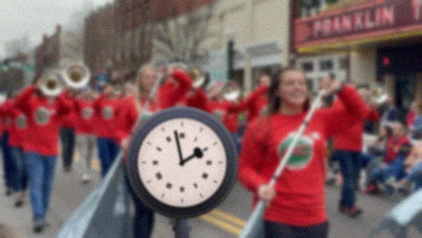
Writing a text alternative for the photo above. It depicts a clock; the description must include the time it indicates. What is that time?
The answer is 1:58
